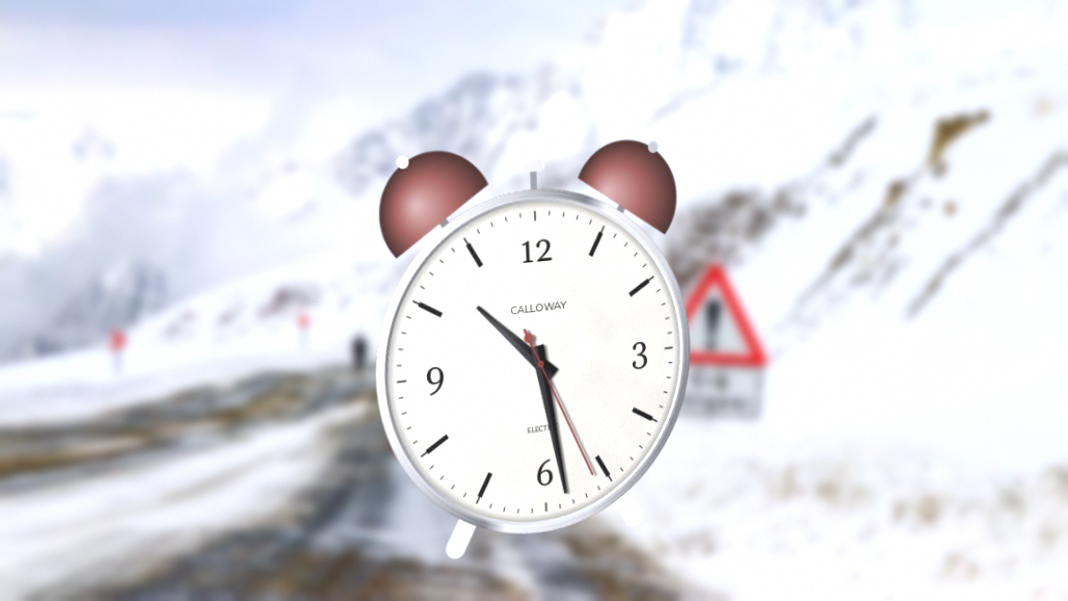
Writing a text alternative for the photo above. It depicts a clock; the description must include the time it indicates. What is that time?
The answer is 10:28:26
